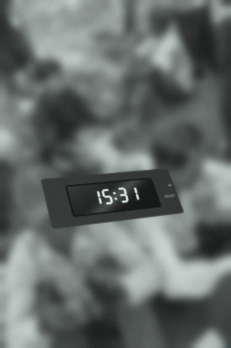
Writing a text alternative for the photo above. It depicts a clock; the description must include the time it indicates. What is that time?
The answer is 15:31
